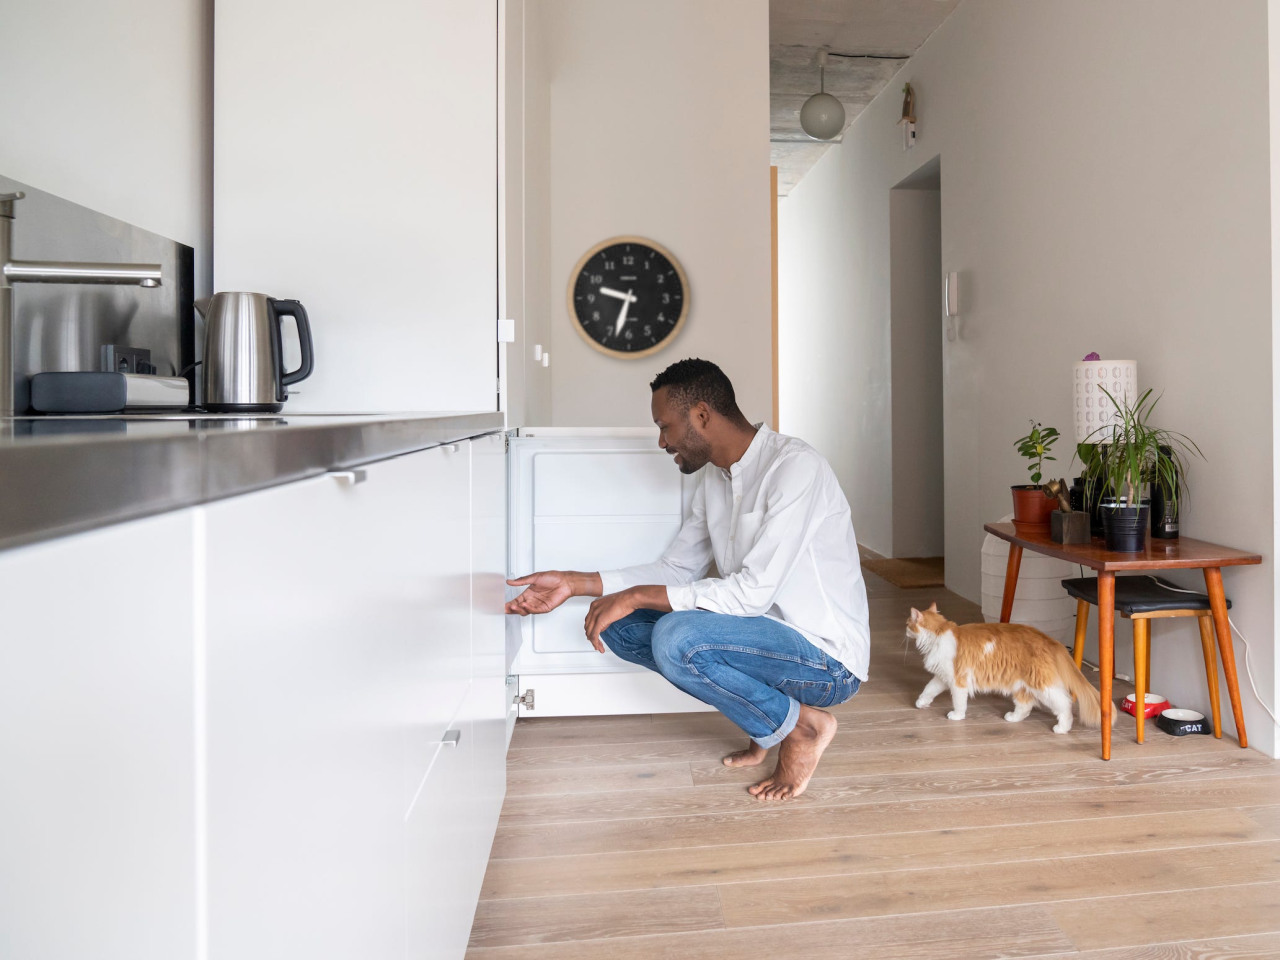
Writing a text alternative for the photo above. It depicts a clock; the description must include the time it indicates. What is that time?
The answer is 9:33
